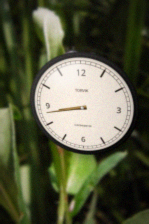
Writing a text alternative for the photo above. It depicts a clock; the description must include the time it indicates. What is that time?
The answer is 8:43
